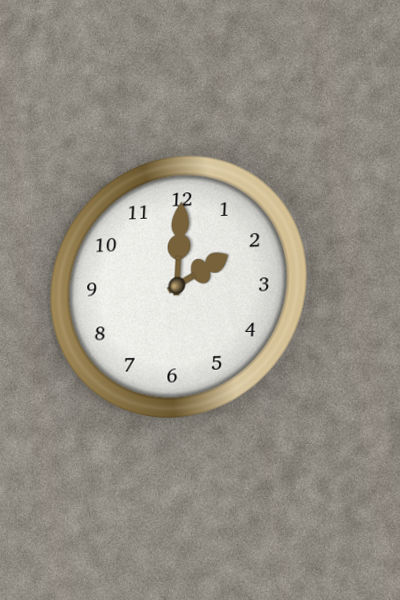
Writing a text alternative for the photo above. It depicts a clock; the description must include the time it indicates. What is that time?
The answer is 2:00
